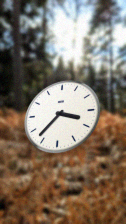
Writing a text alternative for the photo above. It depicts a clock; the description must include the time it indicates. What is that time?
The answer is 3:37
